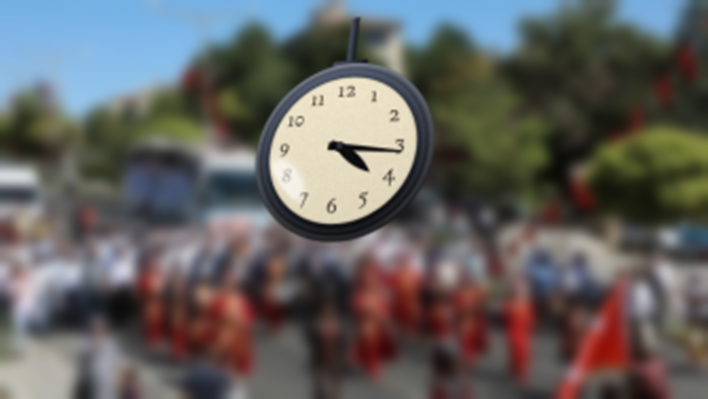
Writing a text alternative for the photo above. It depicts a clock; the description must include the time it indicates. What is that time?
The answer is 4:16
